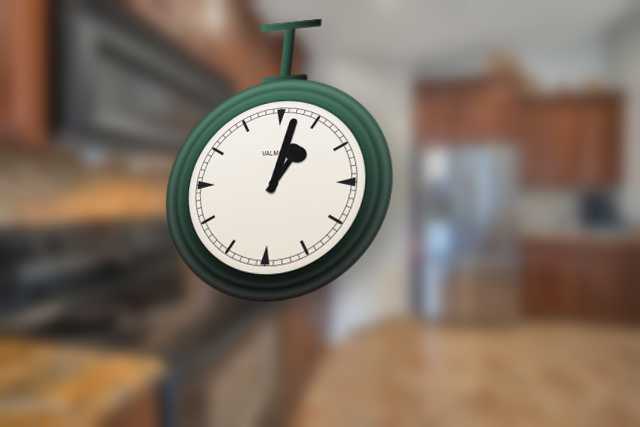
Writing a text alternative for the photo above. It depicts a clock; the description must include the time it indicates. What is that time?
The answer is 1:02
